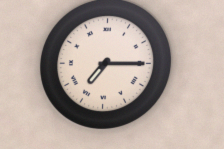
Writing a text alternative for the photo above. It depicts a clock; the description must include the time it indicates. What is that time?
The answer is 7:15
